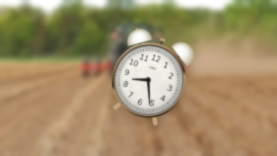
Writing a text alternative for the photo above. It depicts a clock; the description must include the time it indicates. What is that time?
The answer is 8:26
